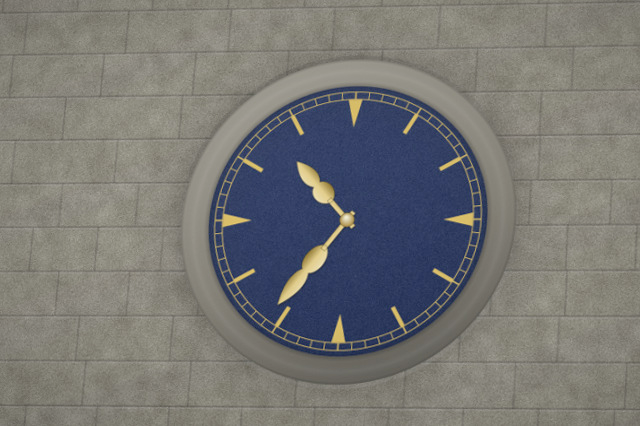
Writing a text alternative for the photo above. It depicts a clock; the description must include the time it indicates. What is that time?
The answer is 10:36
